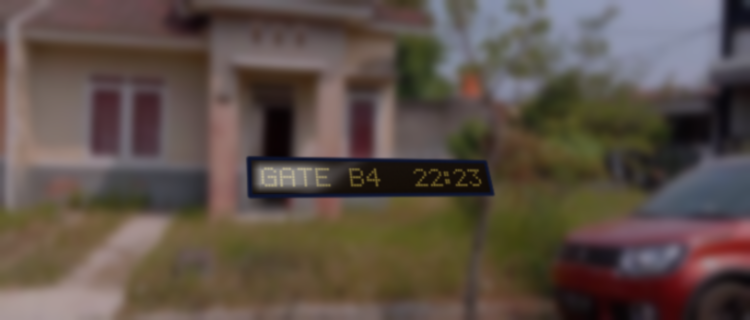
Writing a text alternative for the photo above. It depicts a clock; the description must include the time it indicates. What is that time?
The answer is 22:23
